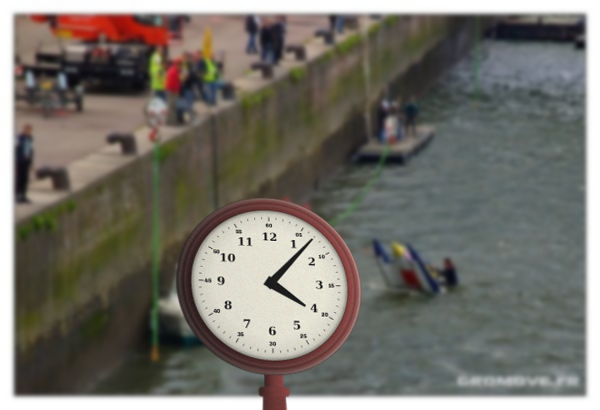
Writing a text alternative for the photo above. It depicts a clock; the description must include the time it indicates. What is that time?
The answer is 4:07
